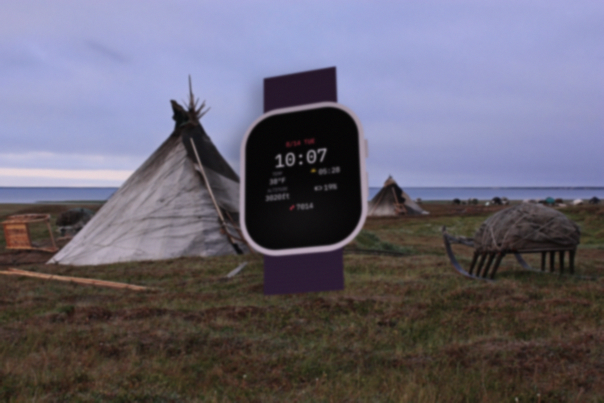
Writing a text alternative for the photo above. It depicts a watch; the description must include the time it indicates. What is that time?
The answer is 10:07
